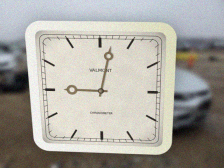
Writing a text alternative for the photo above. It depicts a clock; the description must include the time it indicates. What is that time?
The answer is 9:02
